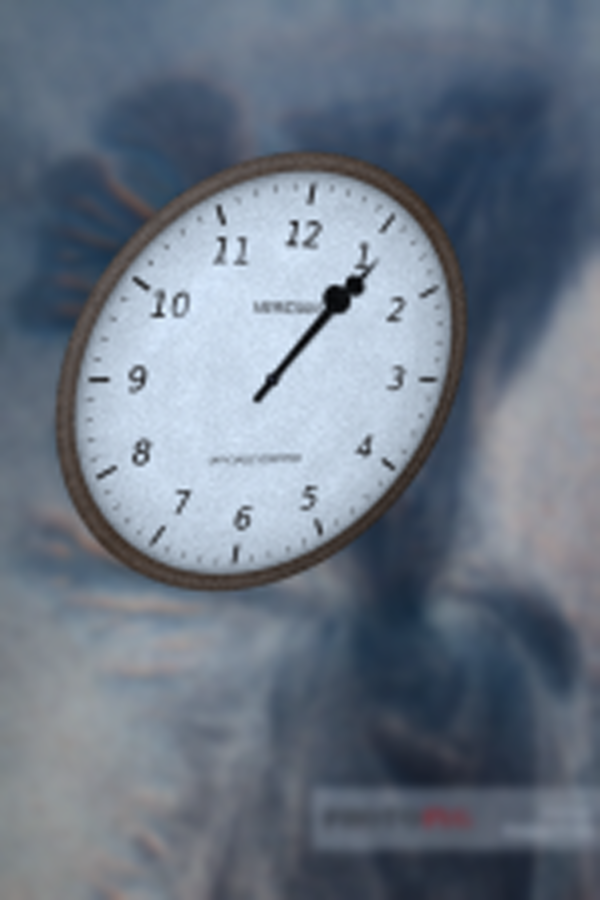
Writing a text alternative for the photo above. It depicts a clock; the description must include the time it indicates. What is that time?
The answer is 1:06
